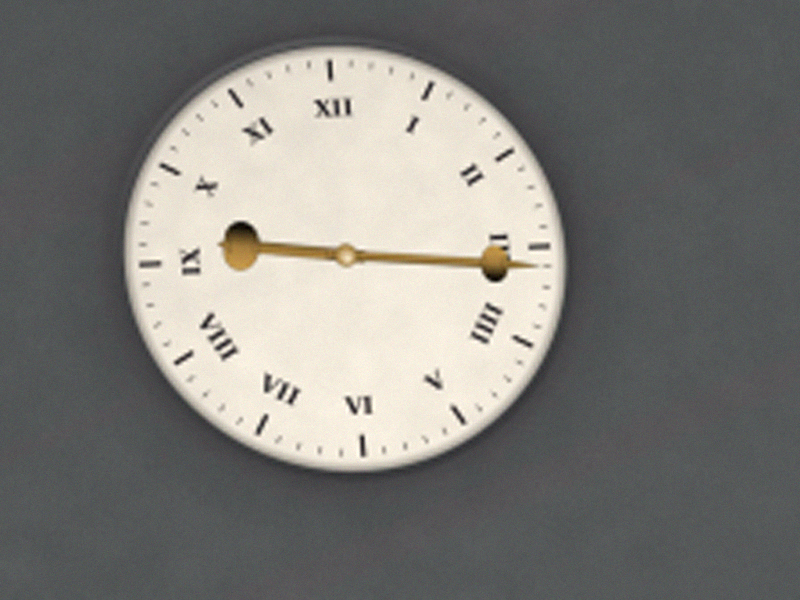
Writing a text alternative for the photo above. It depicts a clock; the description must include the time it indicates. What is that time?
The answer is 9:16
